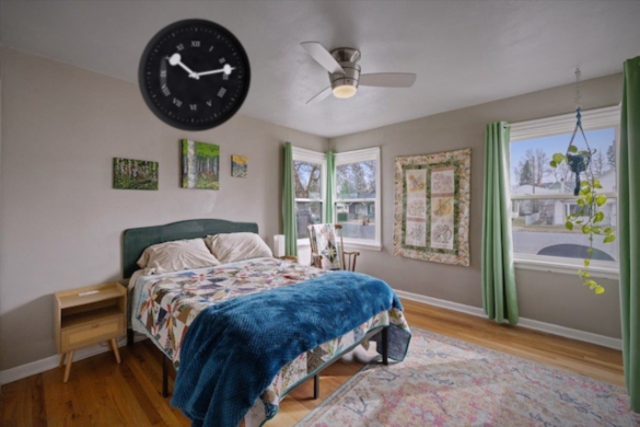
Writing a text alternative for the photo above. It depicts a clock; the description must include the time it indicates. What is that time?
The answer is 10:13
